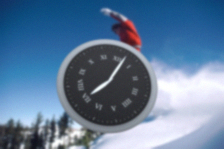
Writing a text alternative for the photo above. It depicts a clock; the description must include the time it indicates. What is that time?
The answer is 7:02
